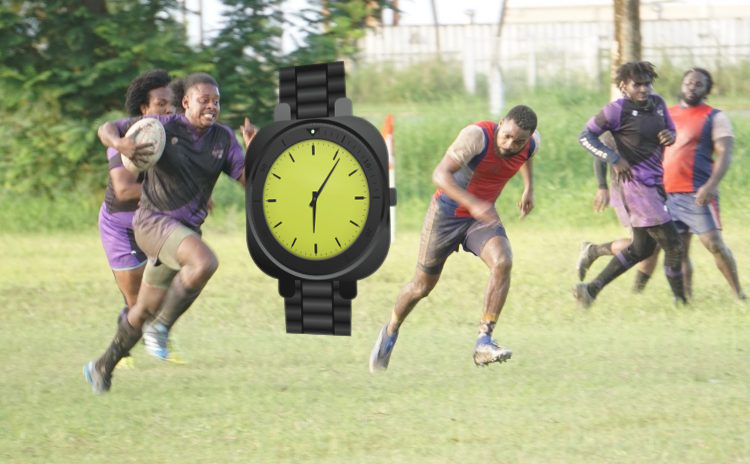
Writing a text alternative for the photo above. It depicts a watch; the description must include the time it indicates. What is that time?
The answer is 6:06
